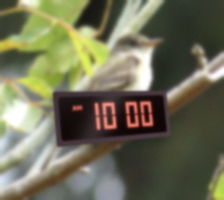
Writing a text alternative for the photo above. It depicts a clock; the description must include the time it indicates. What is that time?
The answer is 10:00
